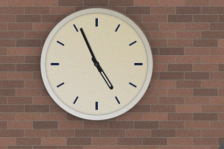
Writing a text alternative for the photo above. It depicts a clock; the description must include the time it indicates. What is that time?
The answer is 4:56
